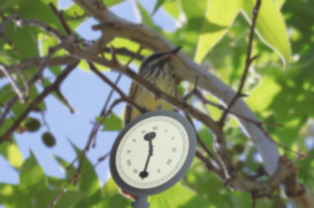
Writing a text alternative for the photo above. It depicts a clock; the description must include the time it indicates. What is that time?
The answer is 11:31
